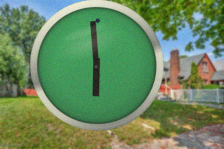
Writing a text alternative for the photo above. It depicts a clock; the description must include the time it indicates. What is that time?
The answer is 5:59
